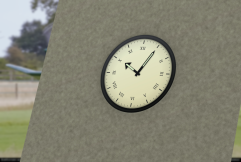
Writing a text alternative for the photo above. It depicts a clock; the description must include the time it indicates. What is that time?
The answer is 10:05
